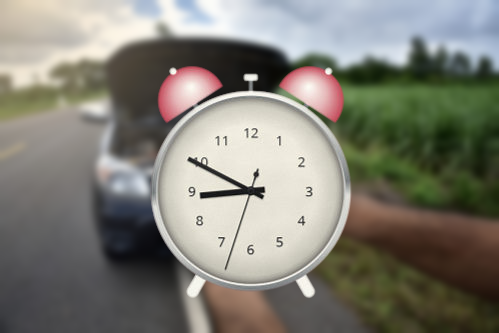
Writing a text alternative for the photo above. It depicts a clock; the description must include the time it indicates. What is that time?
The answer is 8:49:33
